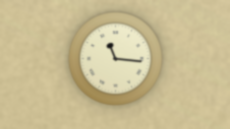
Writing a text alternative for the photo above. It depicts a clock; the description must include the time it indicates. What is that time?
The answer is 11:16
